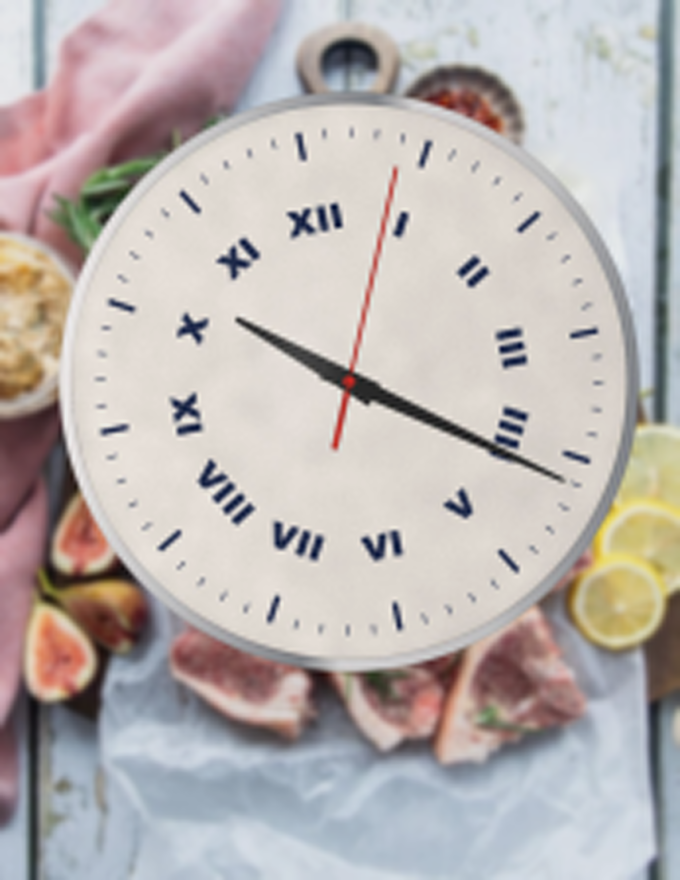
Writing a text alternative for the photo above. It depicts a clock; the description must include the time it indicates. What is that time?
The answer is 10:21:04
